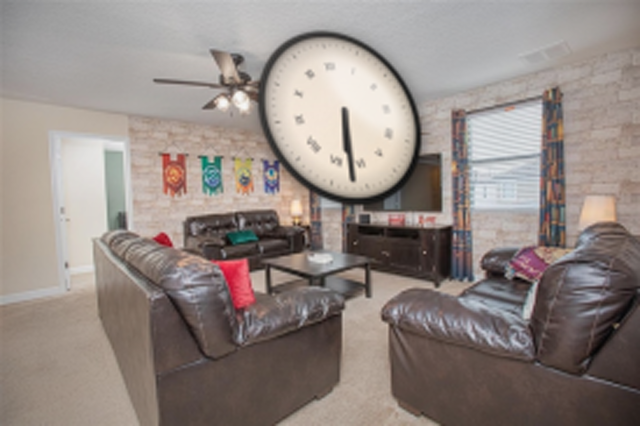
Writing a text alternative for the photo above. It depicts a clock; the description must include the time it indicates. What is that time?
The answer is 6:32
